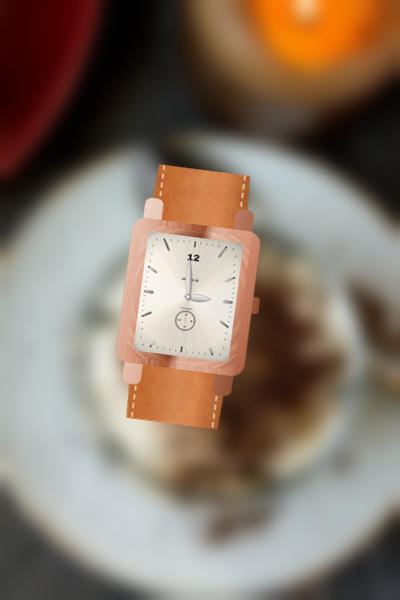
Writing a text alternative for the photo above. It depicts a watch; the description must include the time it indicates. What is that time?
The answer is 2:59
